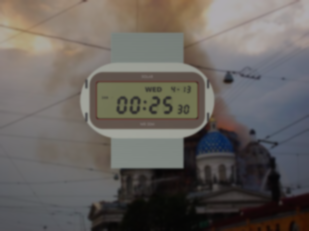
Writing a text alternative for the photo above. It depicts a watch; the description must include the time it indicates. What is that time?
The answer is 0:25
